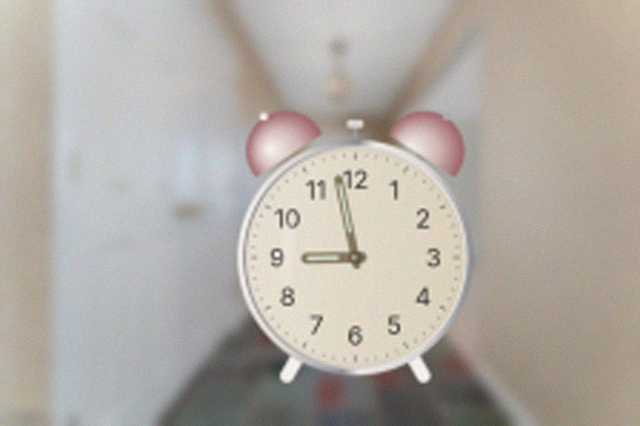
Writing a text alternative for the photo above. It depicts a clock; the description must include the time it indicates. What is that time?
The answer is 8:58
